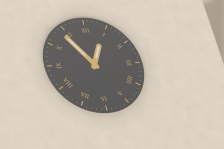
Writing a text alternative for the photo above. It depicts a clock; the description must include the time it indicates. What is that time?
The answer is 12:54
